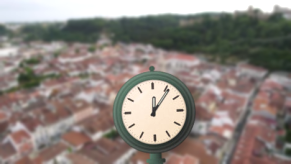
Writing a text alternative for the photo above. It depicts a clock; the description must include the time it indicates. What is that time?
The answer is 12:06
